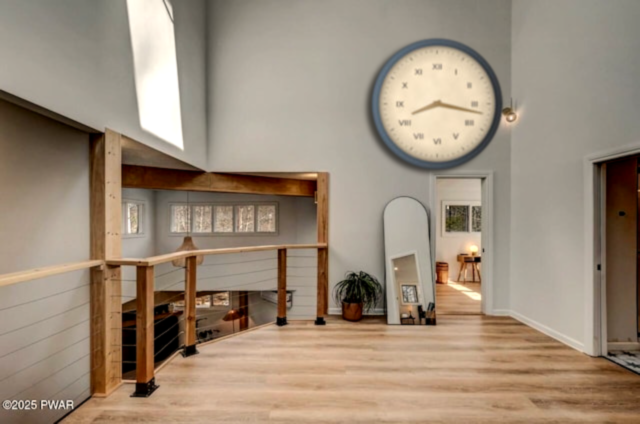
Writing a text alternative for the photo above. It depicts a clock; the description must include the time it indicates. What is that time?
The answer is 8:17
